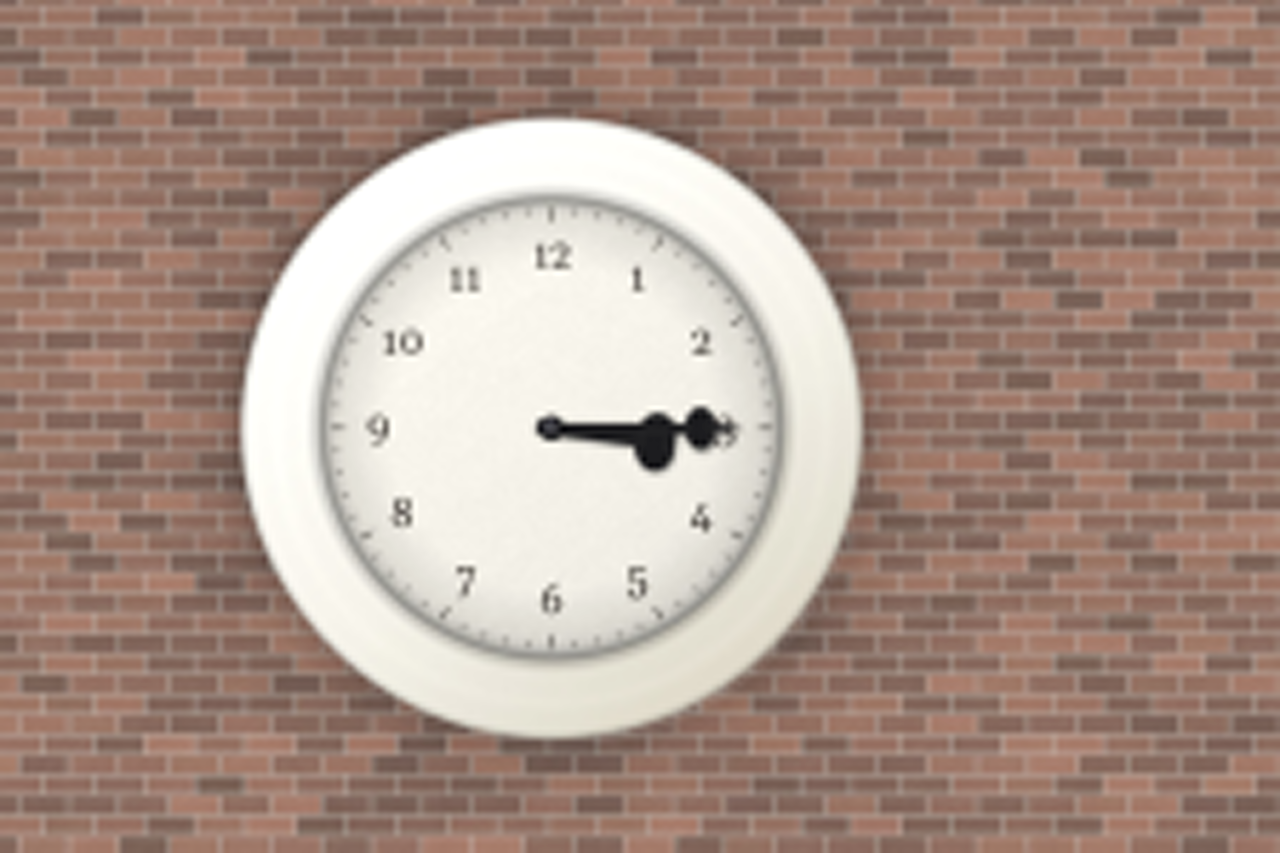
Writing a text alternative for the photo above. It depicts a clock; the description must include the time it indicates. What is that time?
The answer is 3:15
